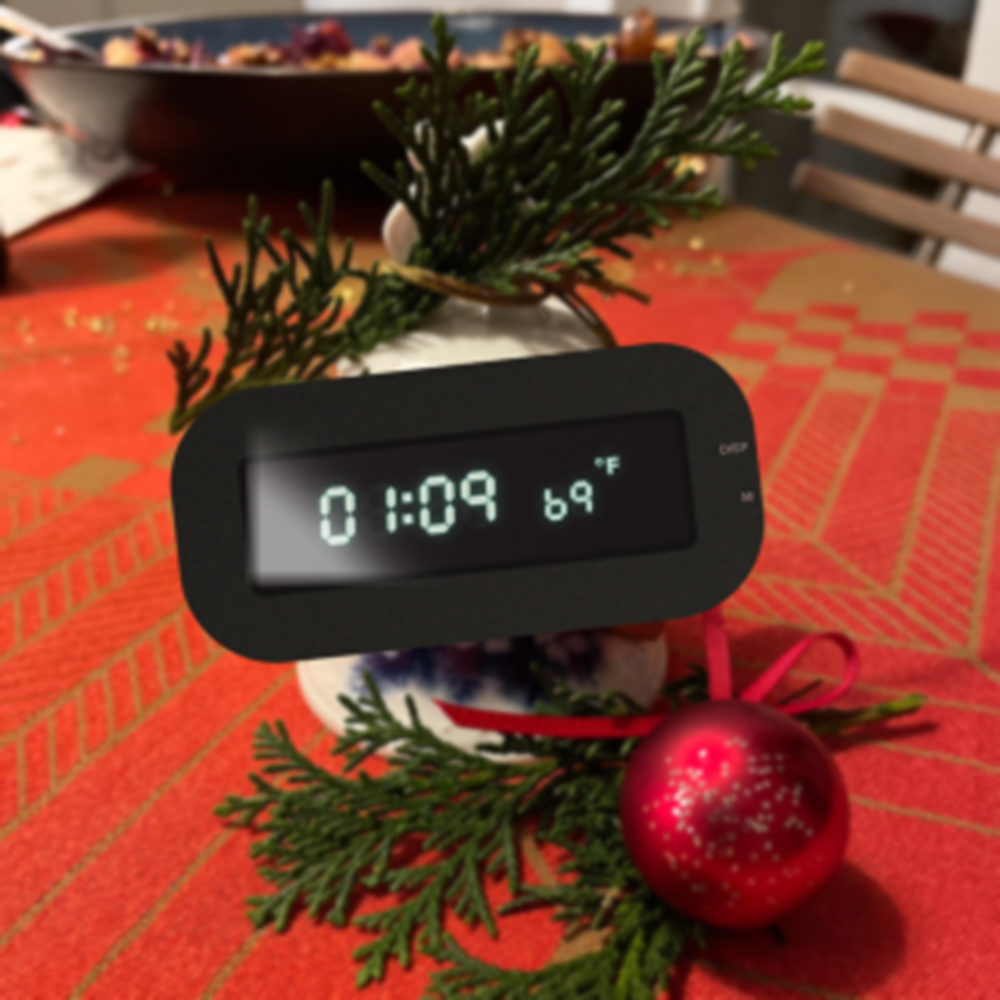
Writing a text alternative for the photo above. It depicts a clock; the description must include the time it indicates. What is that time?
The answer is 1:09
